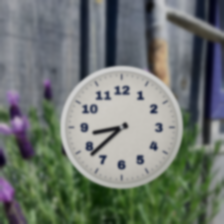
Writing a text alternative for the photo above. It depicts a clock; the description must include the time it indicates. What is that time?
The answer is 8:38
